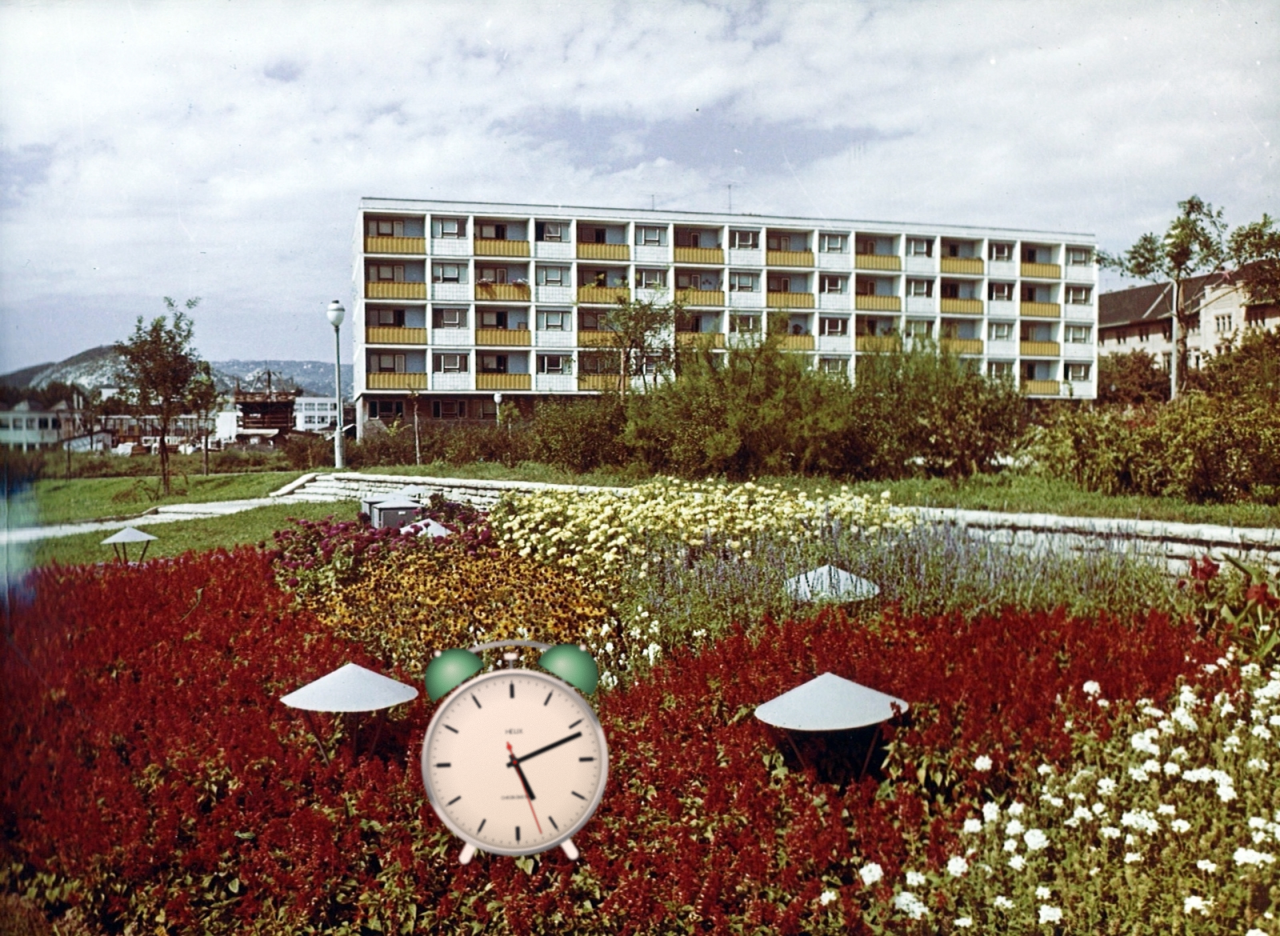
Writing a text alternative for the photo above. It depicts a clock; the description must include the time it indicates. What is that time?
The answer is 5:11:27
